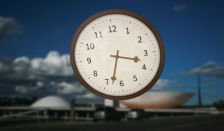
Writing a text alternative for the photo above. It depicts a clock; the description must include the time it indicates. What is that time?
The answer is 3:33
